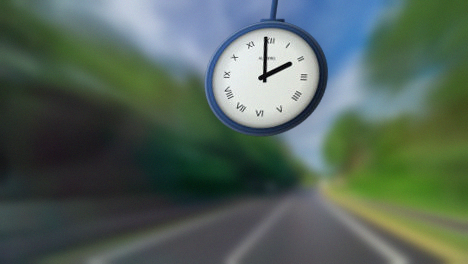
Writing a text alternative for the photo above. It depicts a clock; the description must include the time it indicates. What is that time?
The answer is 1:59
